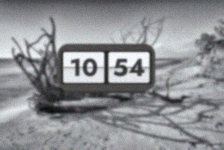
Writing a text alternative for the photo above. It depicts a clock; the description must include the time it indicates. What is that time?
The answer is 10:54
